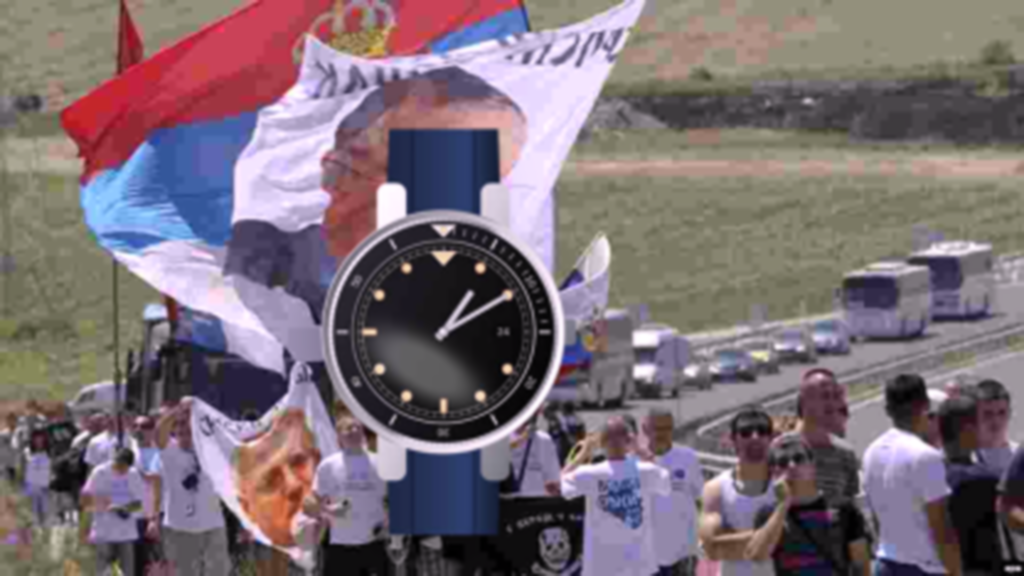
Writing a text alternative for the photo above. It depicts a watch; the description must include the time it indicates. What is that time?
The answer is 1:10
